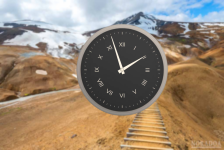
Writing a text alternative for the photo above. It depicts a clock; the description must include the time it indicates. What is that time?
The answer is 1:57
